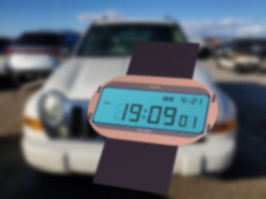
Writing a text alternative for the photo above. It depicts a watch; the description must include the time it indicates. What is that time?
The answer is 19:09:01
